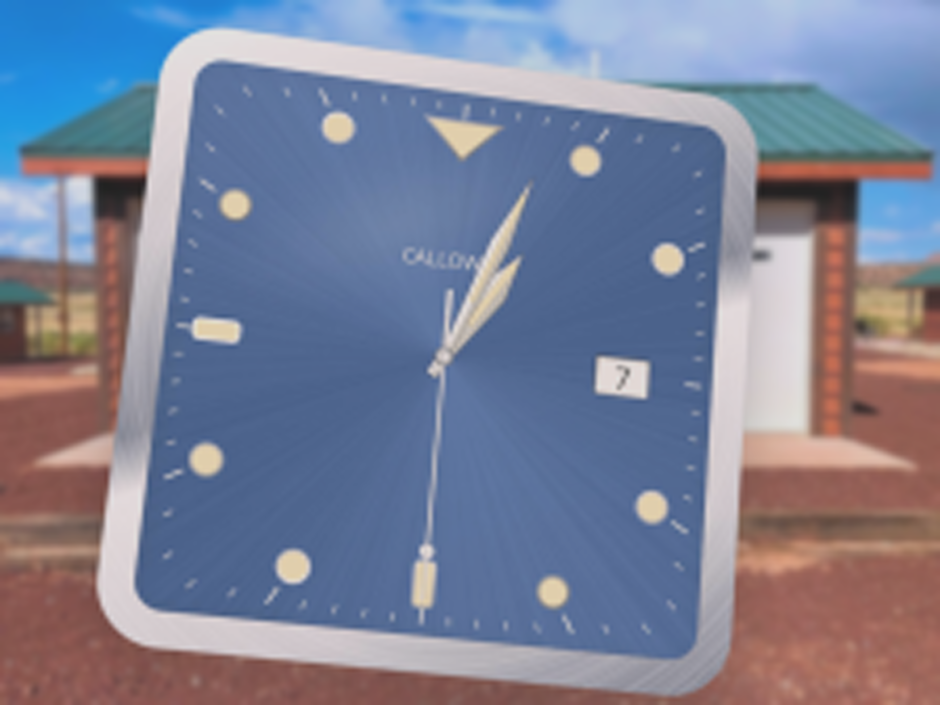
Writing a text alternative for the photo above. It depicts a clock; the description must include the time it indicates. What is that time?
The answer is 1:03:30
